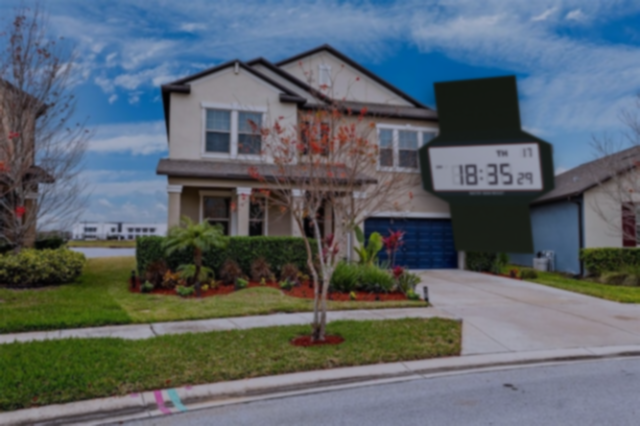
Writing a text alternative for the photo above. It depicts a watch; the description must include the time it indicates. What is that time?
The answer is 18:35
